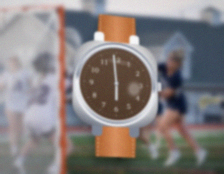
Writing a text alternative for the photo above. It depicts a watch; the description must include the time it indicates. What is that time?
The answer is 5:59
